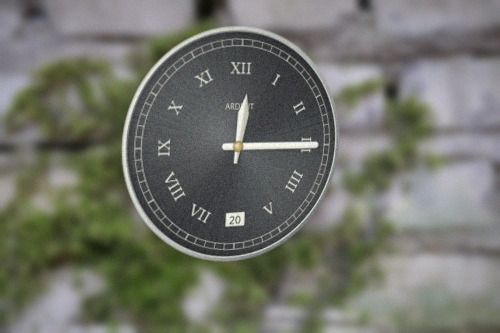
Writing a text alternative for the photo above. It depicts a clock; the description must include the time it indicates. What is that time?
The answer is 12:15
